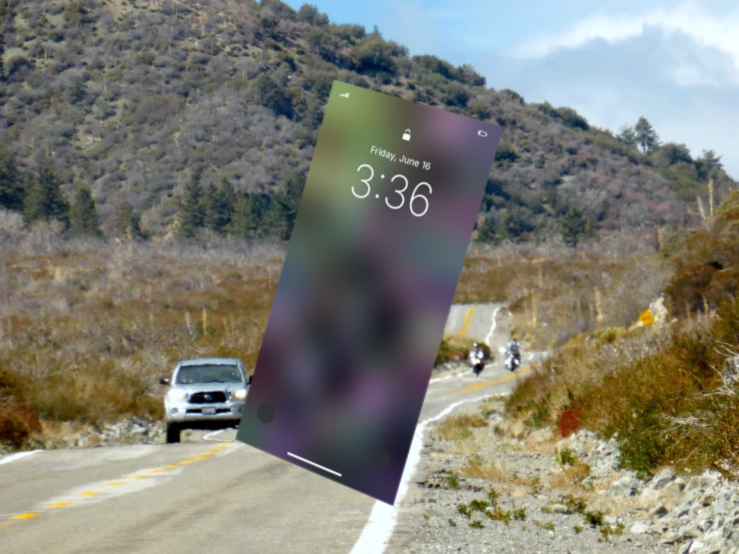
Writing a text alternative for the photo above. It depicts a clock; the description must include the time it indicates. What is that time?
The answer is 3:36
